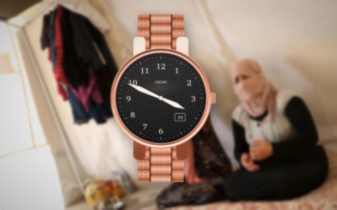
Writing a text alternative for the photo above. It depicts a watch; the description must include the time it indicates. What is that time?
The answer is 3:49
